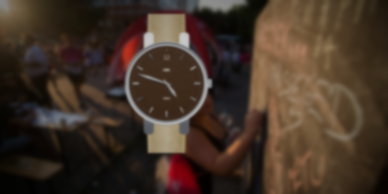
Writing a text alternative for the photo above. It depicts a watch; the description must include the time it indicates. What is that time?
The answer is 4:48
